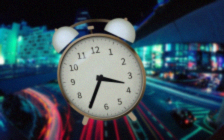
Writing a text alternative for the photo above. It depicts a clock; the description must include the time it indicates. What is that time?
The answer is 3:35
